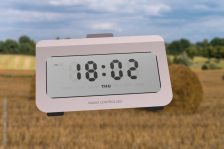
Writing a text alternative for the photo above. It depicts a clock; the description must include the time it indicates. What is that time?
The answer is 18:02
